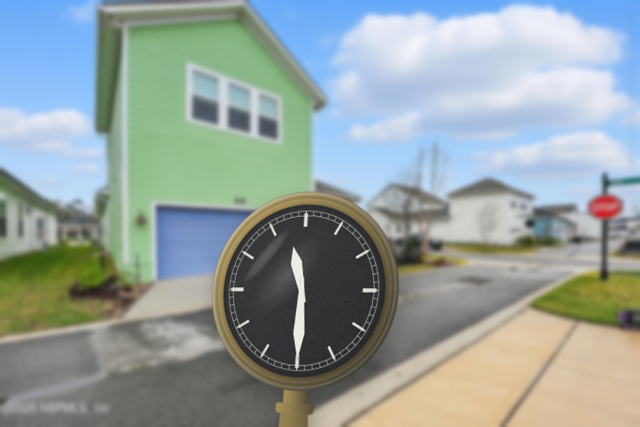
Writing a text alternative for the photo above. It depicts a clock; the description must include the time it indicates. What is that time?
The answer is 11:30
